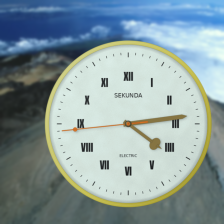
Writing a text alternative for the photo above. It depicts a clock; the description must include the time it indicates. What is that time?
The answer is 4:13:44
